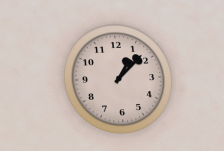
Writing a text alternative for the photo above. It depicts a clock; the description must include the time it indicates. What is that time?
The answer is 1:08
